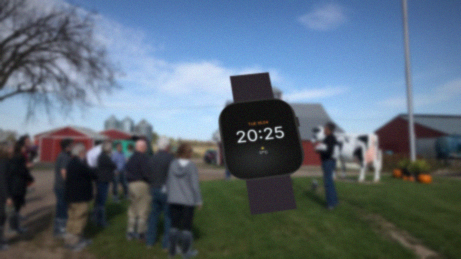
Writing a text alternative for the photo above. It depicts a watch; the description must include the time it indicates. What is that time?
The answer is 20:25
